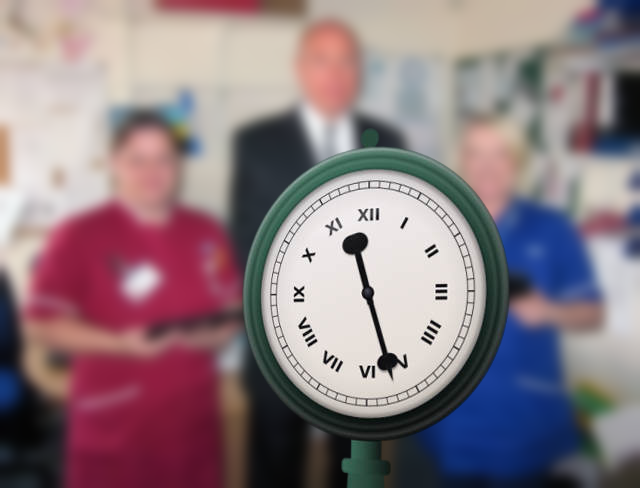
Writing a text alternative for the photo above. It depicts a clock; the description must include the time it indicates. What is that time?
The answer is 11:27
